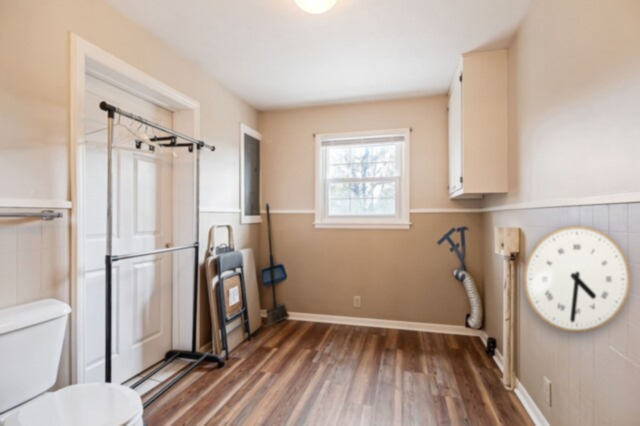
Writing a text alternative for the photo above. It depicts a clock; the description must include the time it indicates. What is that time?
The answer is 4:31
